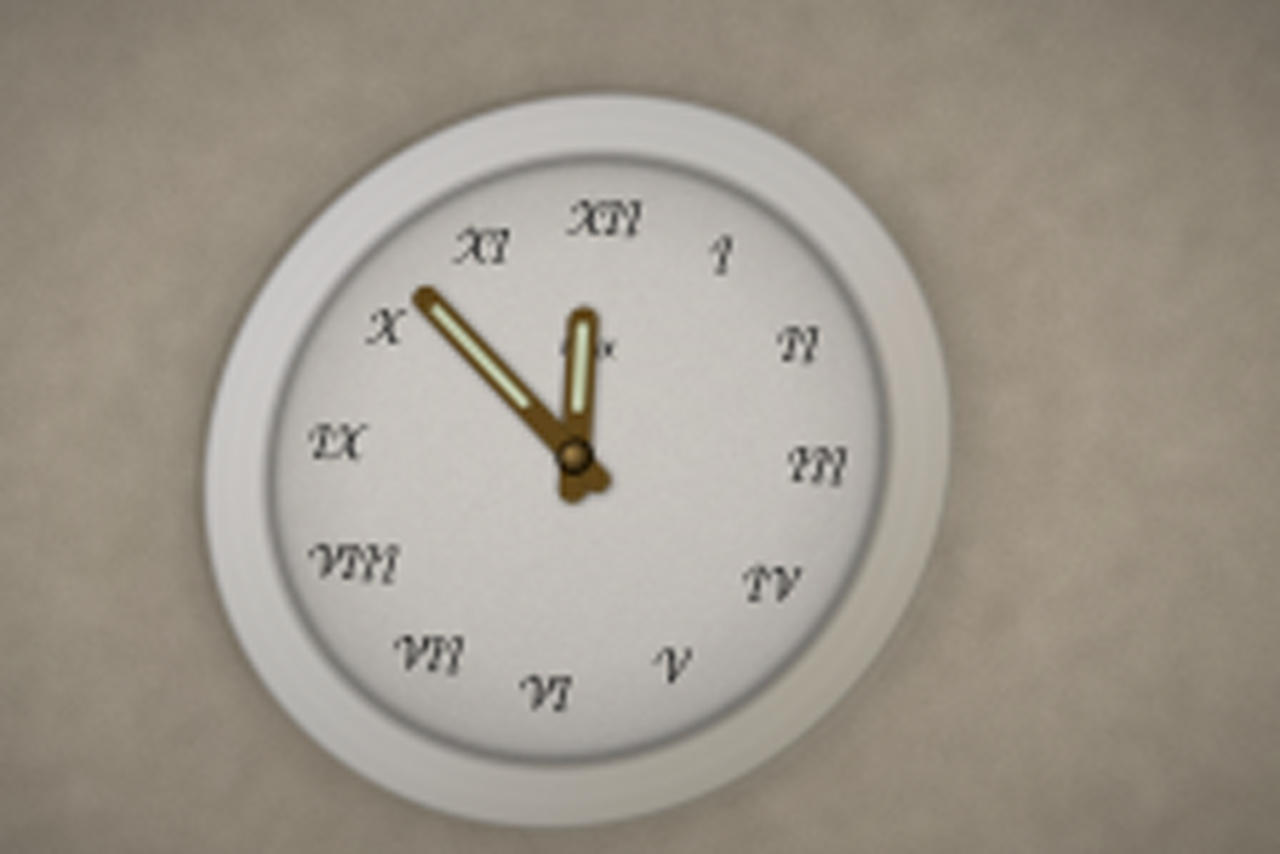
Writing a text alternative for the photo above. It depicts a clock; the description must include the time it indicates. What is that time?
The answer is 11:52
